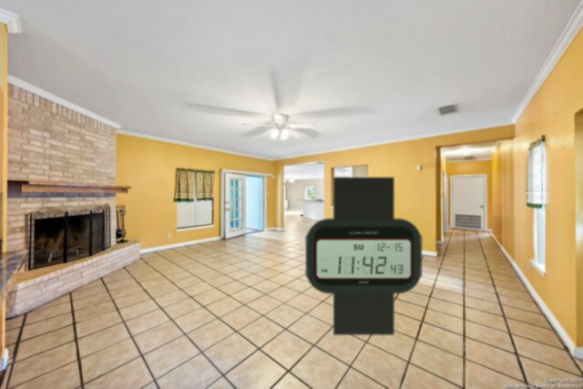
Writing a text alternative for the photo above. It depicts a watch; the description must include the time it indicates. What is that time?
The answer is 11:42
